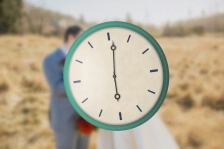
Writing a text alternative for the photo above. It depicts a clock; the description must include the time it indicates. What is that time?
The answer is 6:01
